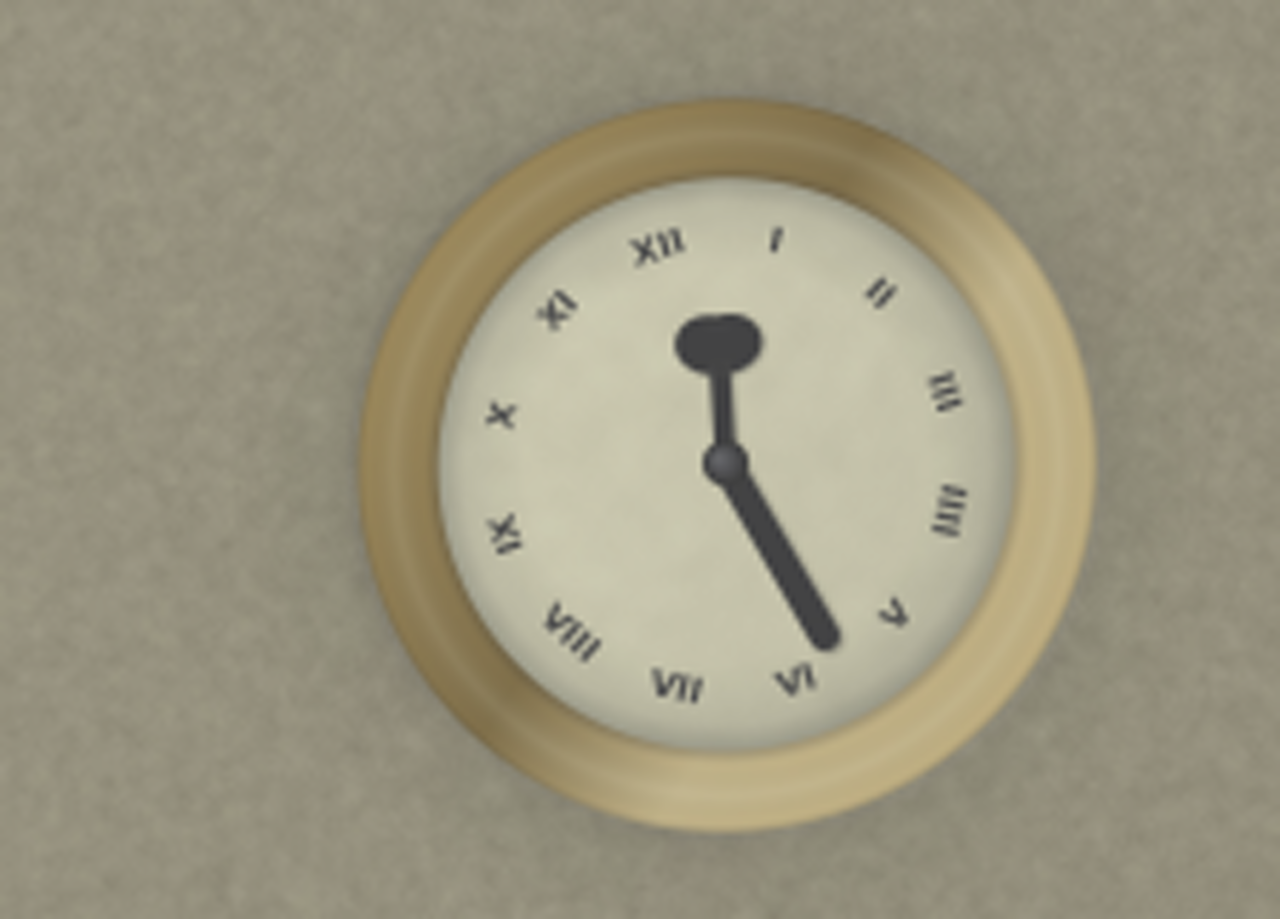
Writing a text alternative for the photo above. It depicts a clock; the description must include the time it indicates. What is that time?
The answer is 12:28
